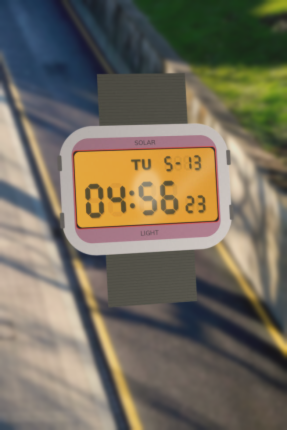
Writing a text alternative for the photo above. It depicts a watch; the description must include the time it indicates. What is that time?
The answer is 4:56:23
